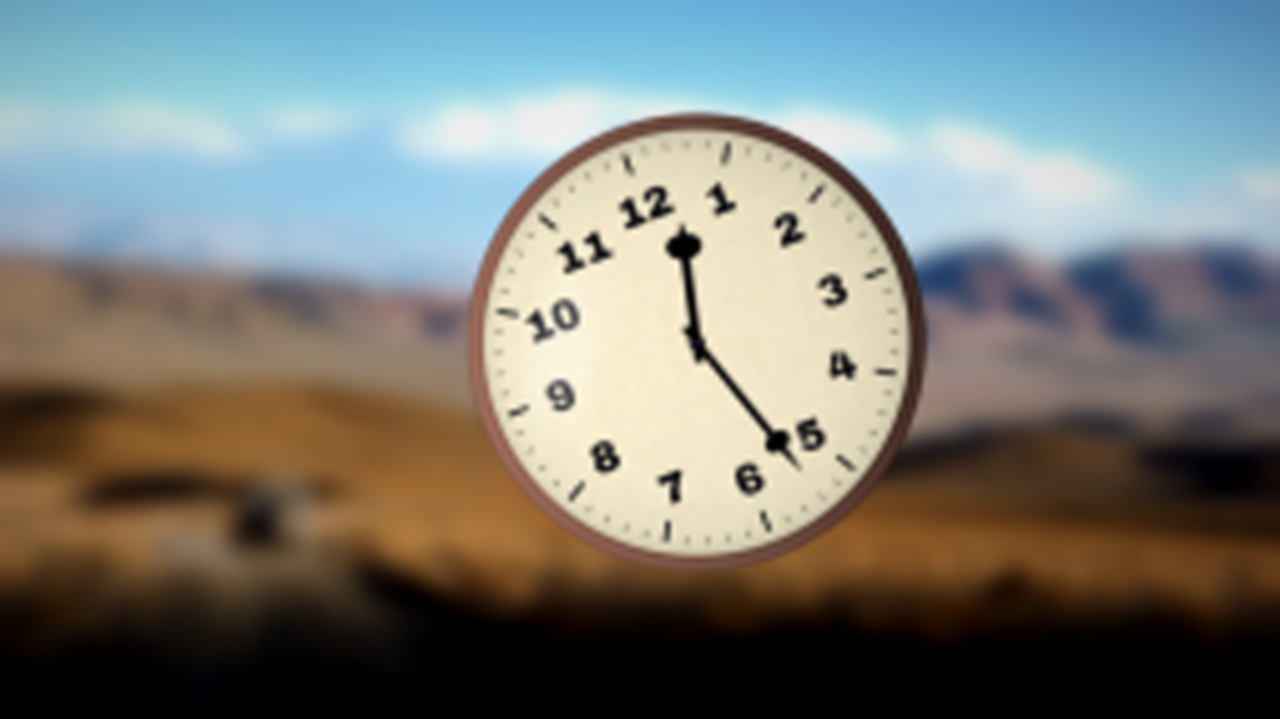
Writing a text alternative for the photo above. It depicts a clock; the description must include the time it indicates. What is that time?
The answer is 12:27
